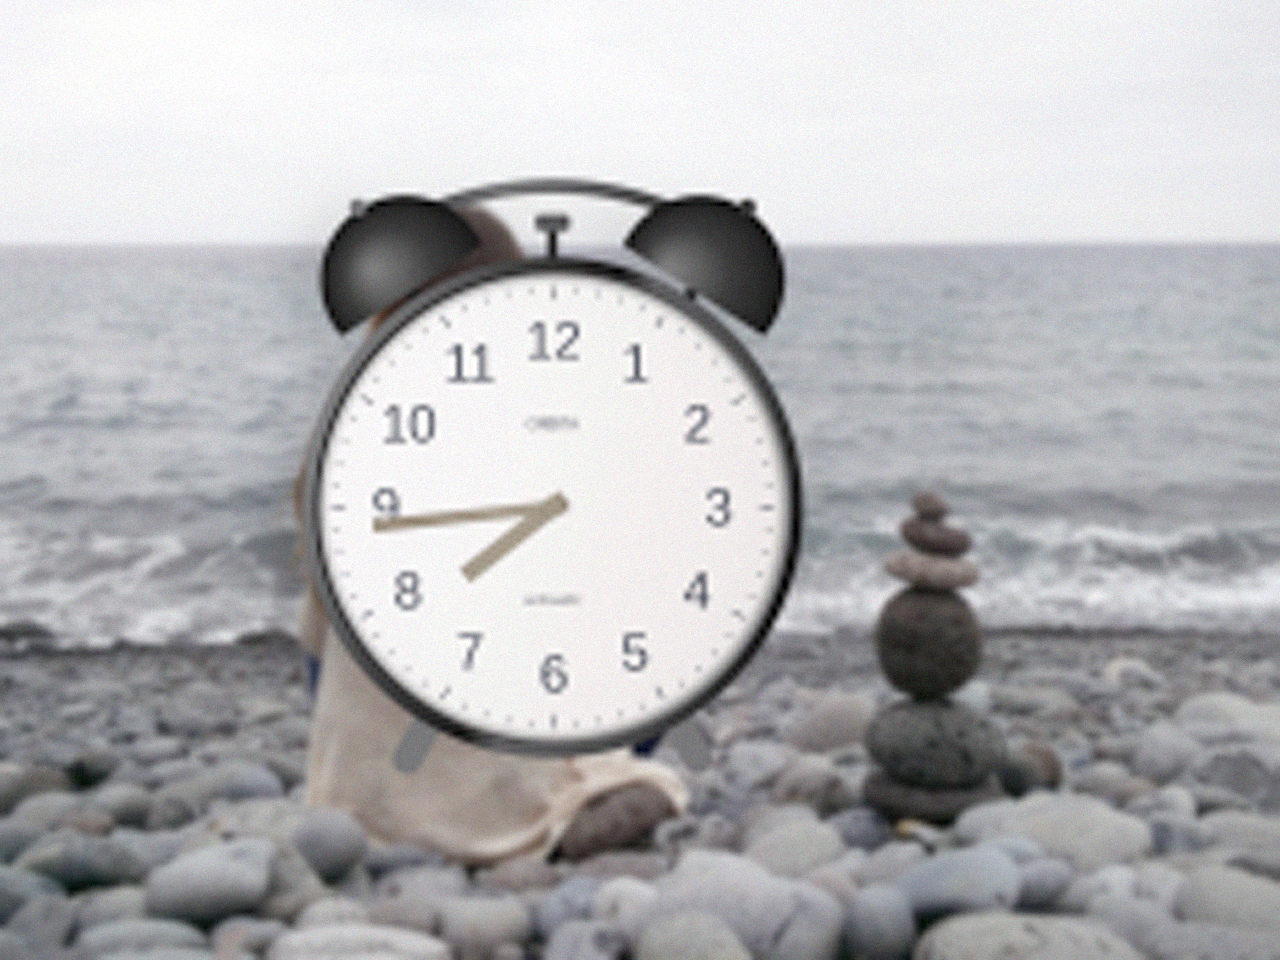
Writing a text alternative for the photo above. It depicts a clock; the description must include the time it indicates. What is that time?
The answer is 7:44
